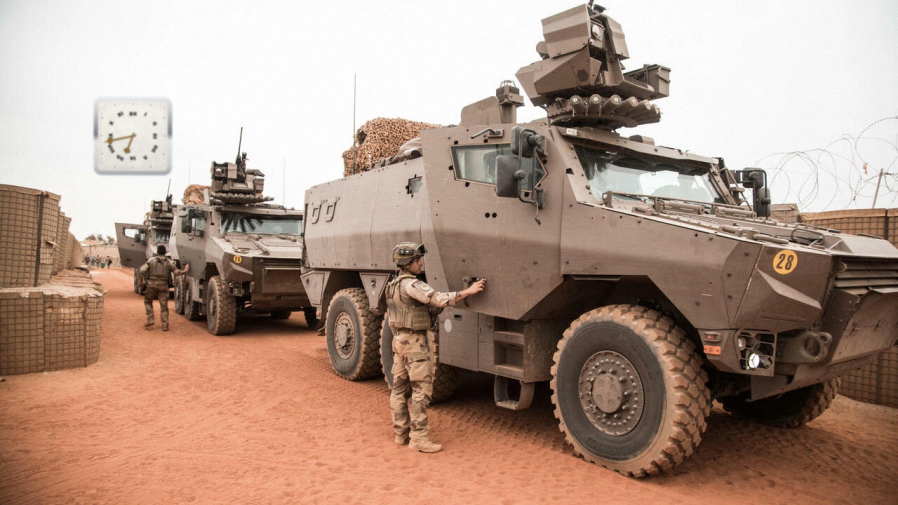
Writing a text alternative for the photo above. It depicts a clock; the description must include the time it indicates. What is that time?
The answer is 6:43
